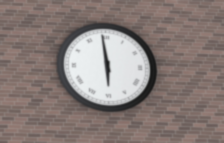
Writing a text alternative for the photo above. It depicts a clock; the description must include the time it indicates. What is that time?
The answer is 5:59
